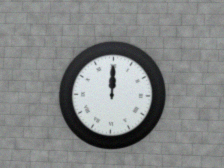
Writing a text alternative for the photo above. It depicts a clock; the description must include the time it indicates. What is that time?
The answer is 12:00
